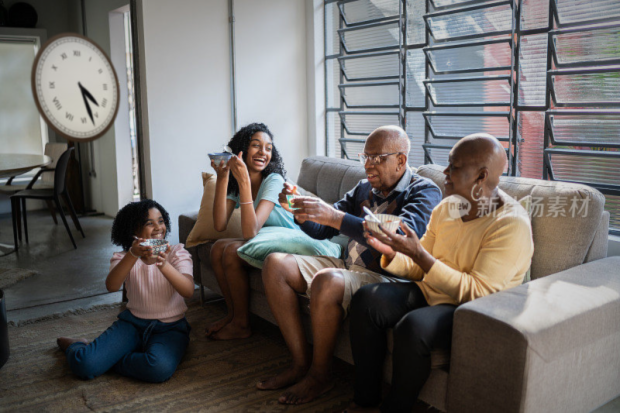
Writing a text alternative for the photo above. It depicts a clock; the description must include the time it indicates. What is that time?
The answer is 4:27
